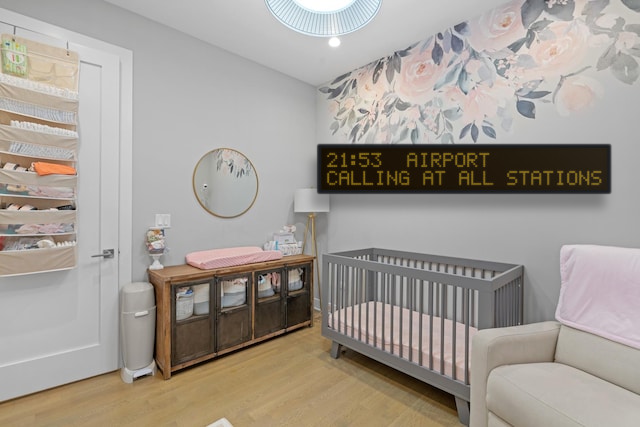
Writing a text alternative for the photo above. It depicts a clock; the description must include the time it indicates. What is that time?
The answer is 21:53
